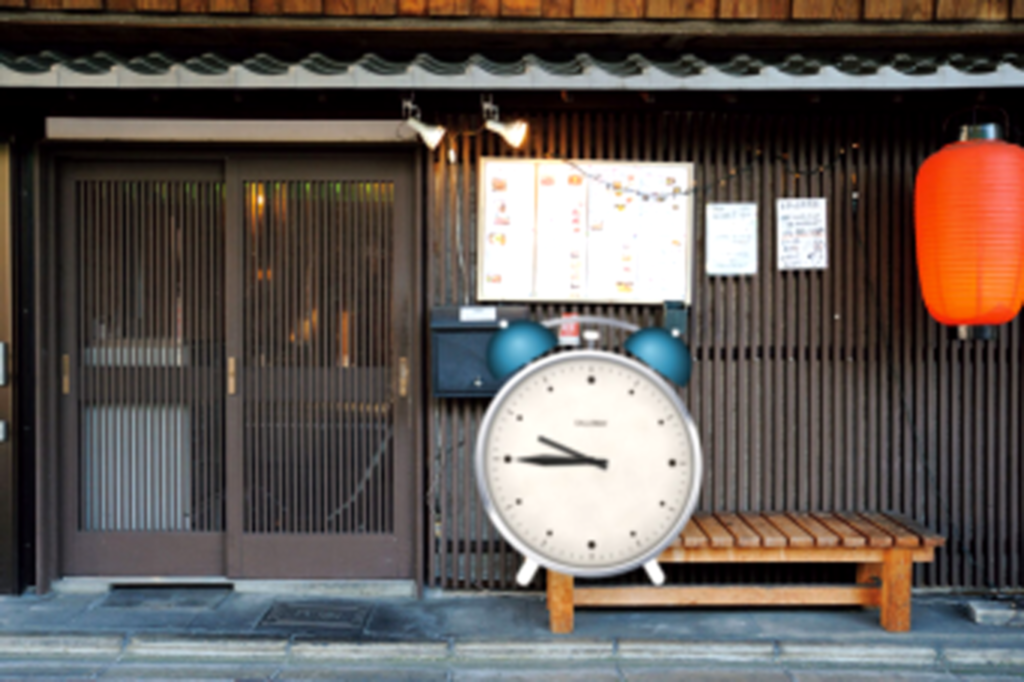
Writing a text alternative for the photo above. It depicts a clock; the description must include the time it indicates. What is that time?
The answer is 9:45
